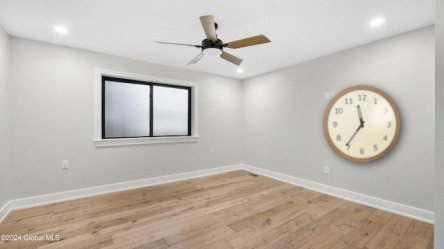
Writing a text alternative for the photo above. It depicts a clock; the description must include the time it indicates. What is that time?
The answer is 11:36
